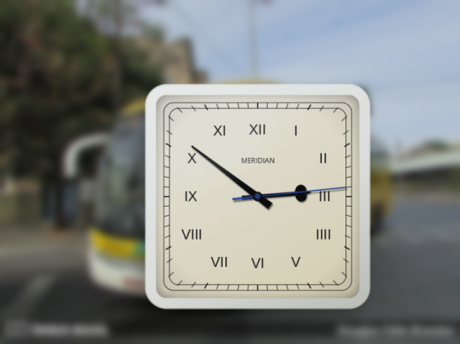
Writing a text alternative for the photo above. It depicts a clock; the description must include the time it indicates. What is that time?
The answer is 2:51:14
